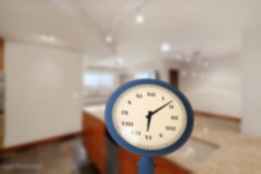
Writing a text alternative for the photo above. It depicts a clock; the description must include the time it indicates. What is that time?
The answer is 6:08
